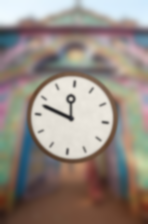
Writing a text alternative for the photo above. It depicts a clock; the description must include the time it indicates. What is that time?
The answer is 11:48
